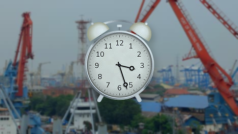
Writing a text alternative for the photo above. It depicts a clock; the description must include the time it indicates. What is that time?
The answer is 3:27
